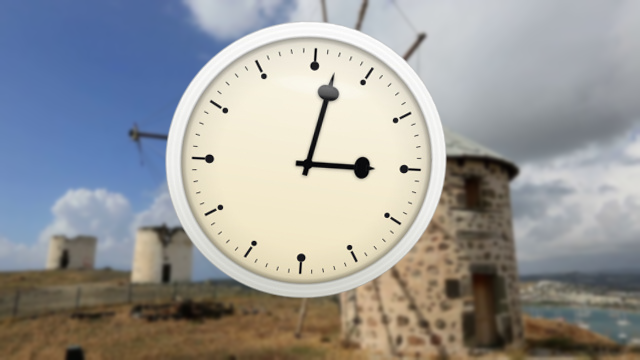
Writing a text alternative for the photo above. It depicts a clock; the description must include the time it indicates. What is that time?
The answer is 3:02
